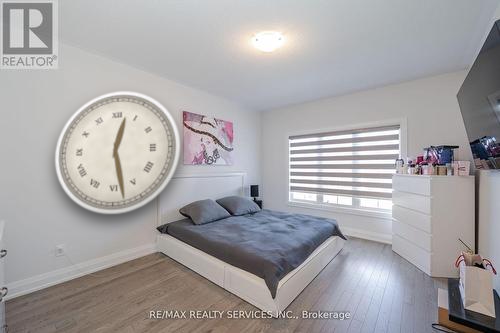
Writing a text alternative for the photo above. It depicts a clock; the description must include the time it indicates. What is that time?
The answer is 12:28
